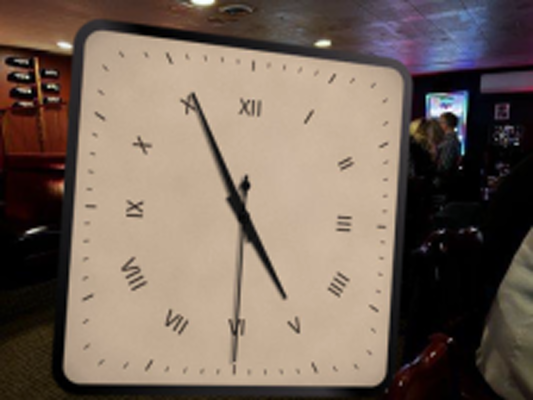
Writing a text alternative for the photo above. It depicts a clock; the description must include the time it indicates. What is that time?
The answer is 4:55:30
